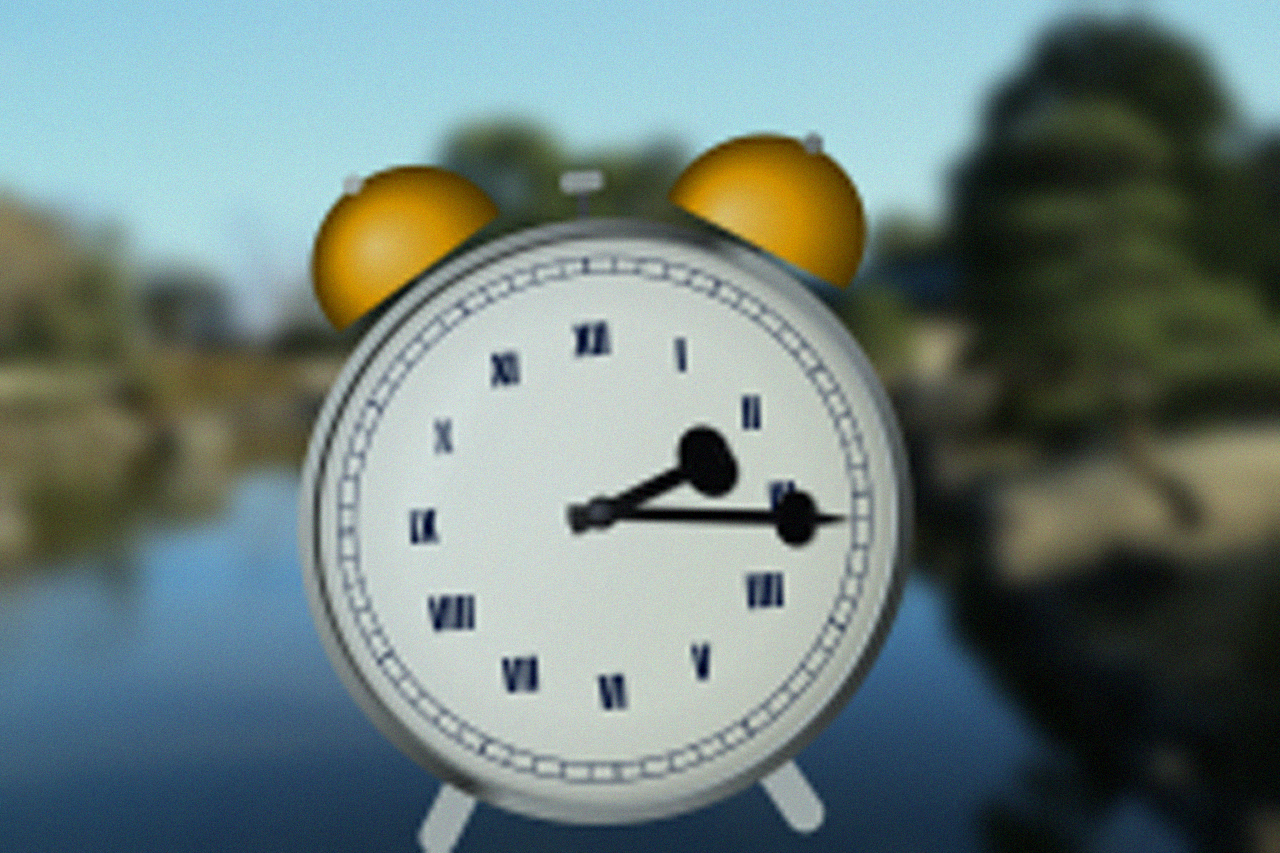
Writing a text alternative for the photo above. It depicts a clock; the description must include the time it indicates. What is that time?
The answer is 2:16
